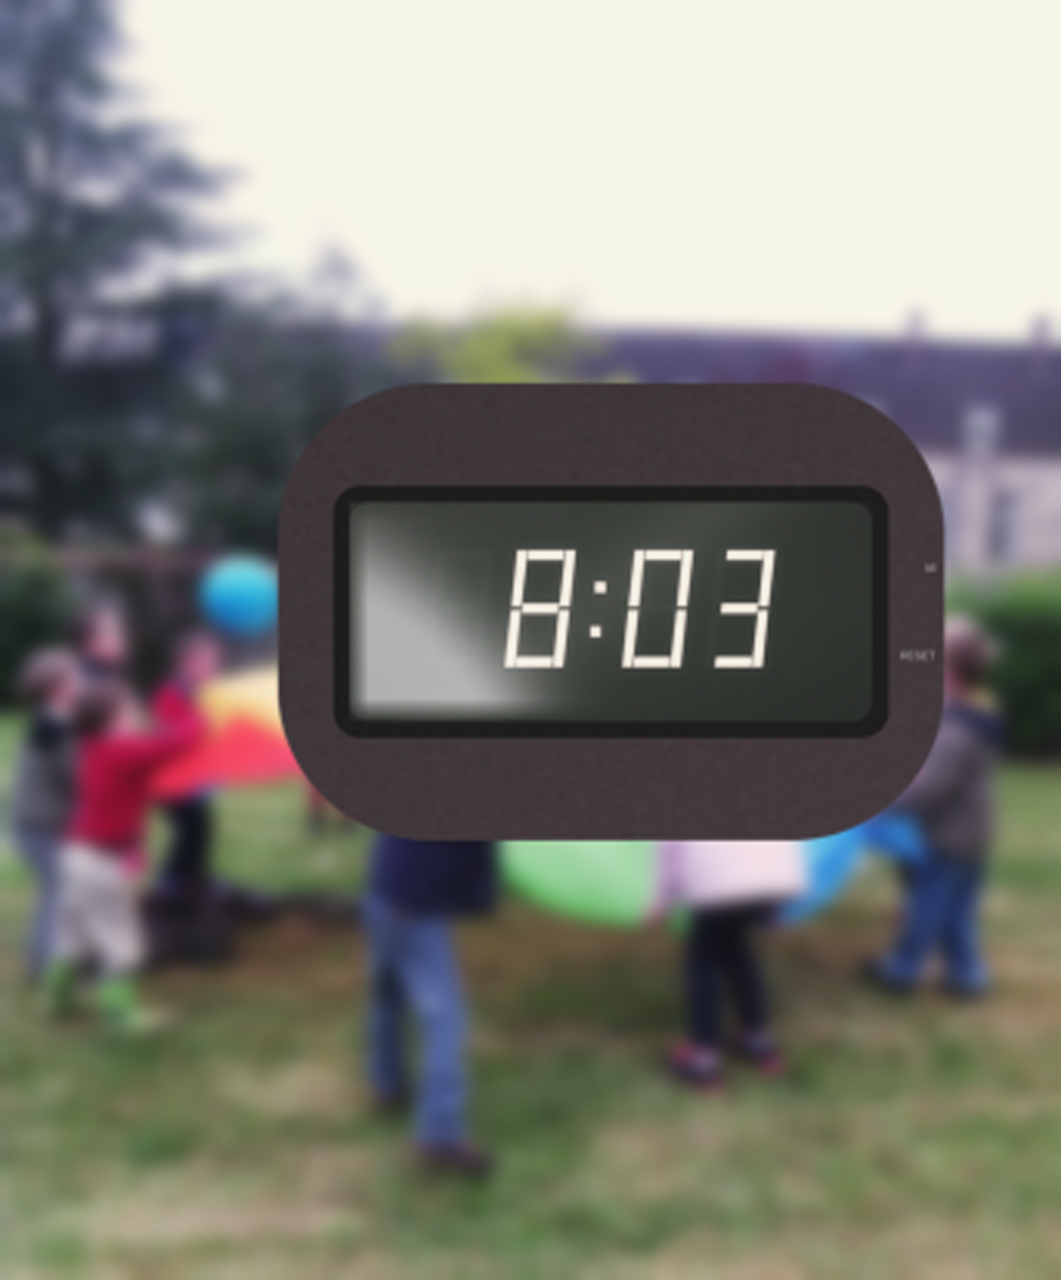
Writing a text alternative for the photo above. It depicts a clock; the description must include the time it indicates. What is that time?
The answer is 8:03
